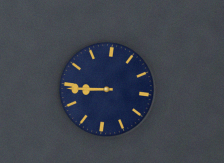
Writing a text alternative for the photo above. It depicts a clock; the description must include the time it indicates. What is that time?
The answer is 8:44
